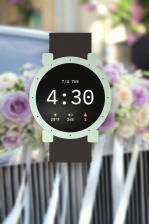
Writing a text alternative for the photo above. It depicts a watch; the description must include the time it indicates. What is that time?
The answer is 4:30
